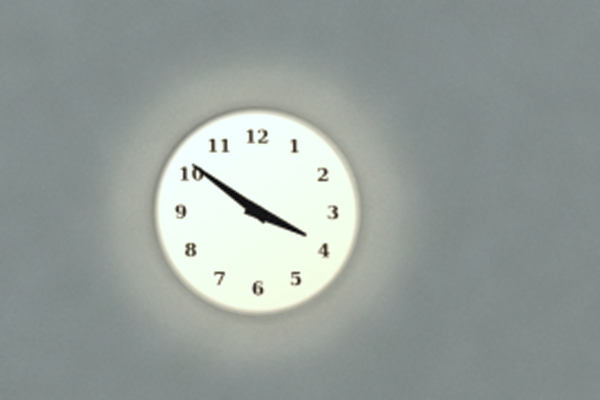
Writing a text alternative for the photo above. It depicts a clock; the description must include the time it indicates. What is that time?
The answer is 3:51
